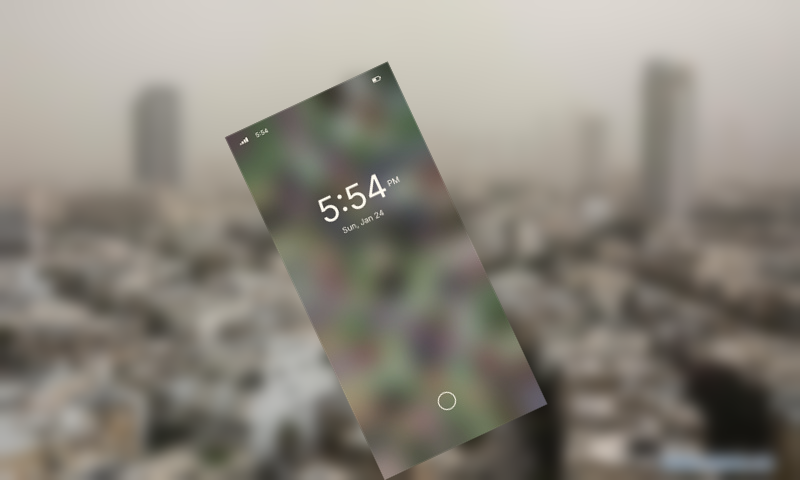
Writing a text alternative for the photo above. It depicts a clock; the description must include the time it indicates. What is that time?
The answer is 5:54
